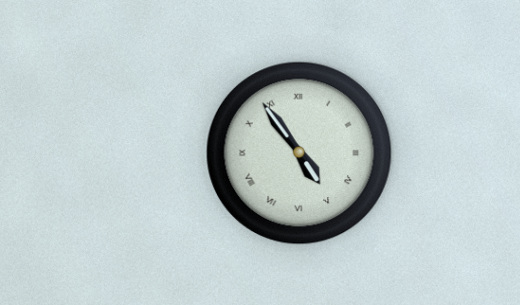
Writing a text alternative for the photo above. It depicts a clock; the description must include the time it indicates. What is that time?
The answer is 4:54
